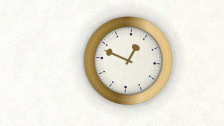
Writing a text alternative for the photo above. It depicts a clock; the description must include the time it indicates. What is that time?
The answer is 12:48
